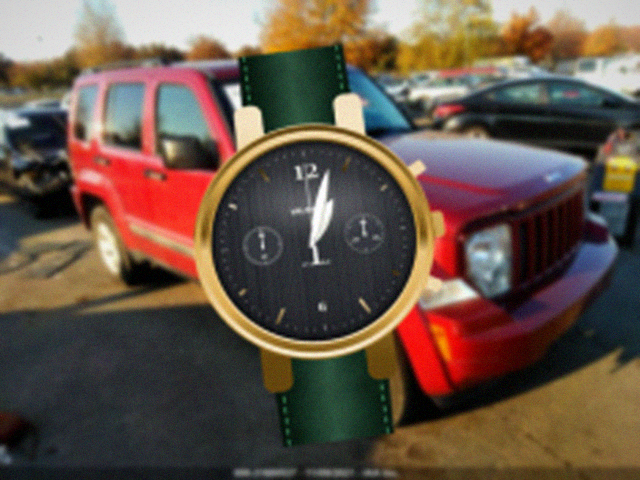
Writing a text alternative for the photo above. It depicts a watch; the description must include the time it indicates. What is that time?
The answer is 1:03
